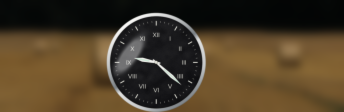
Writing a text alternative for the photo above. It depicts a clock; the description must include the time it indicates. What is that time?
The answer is 9:22
